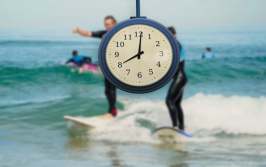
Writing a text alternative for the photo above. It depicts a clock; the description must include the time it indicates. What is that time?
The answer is 8:01
